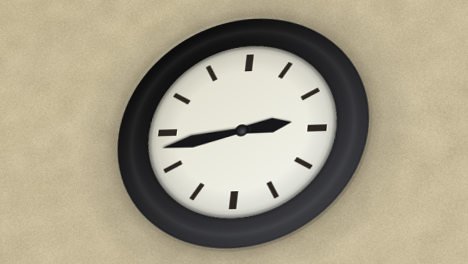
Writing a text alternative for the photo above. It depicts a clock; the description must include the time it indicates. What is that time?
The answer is 2:43
